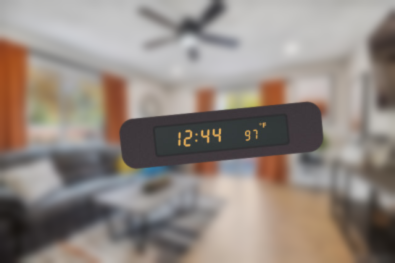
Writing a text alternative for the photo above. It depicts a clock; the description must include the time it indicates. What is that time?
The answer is 12:44
